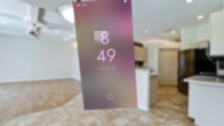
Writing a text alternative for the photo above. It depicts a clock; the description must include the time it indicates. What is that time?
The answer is 8:49
